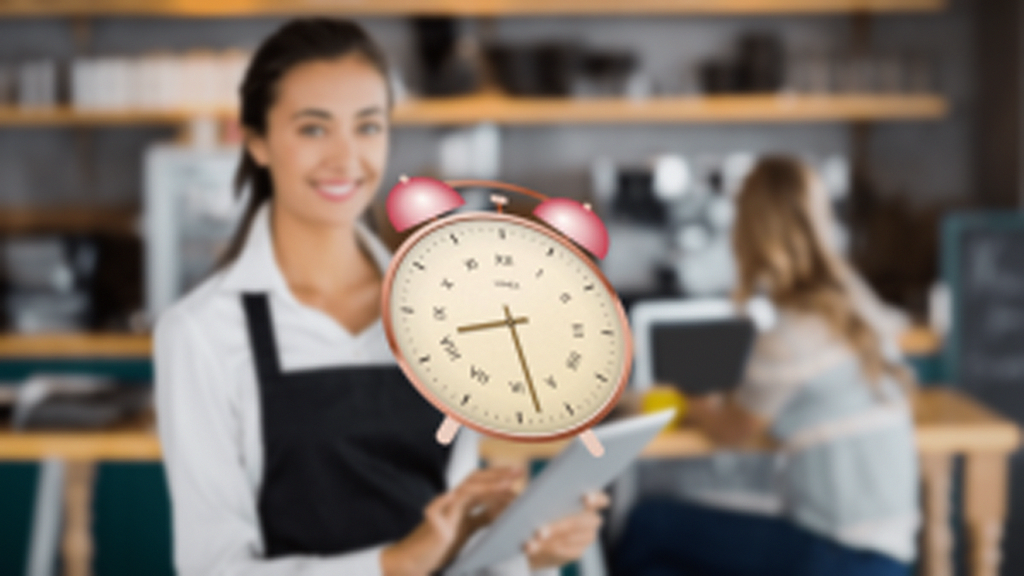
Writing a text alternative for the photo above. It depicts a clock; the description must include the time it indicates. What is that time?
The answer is 8:28
